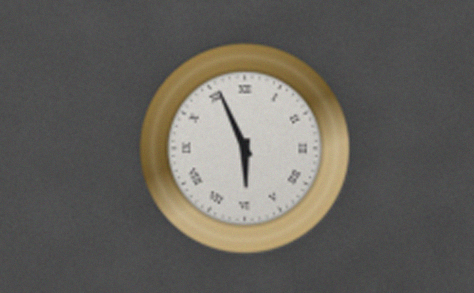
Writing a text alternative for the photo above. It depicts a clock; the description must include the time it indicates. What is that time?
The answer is 5:56
